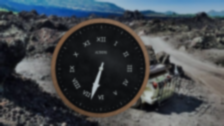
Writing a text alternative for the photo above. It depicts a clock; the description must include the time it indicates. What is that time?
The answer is 6:33
